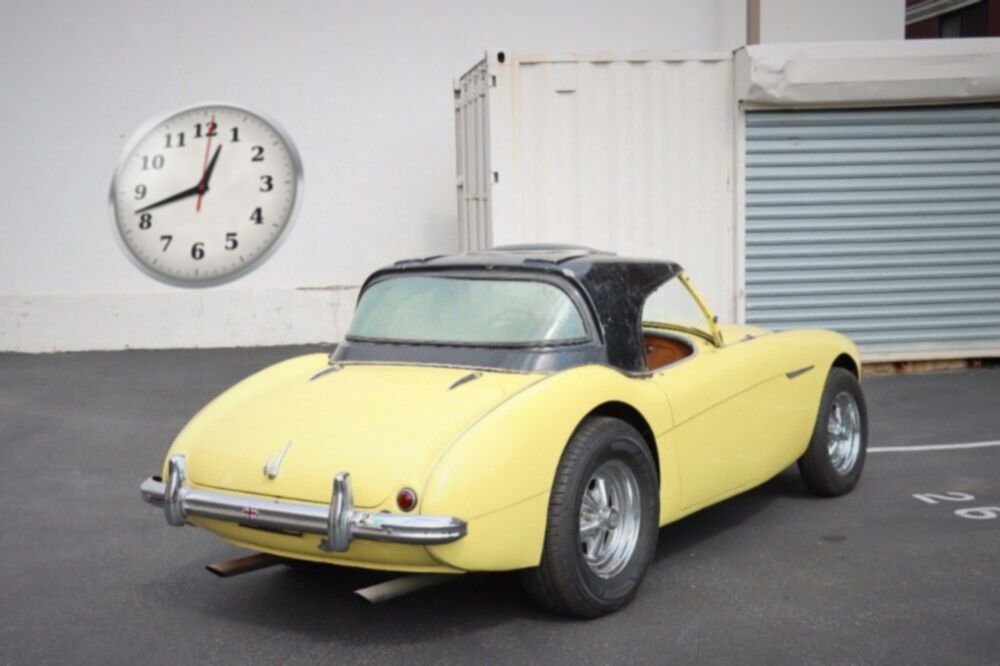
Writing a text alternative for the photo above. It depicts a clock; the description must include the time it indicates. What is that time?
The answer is 12:42:01
